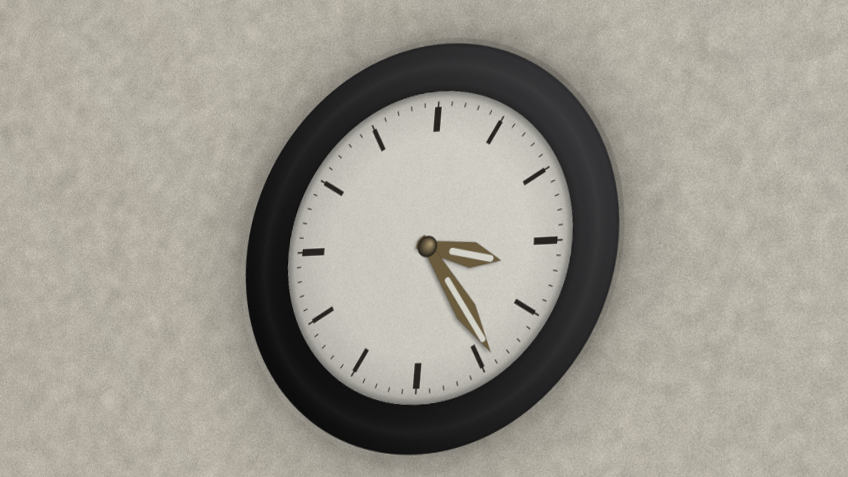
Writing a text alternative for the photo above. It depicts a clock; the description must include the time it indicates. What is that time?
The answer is 3:24
